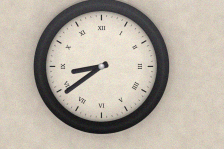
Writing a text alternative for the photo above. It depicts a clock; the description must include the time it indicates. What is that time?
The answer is 8:39
